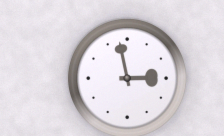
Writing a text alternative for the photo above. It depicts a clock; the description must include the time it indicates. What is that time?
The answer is 2:58
